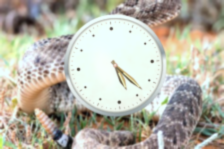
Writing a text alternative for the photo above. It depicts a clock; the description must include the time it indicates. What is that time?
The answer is 5:23
